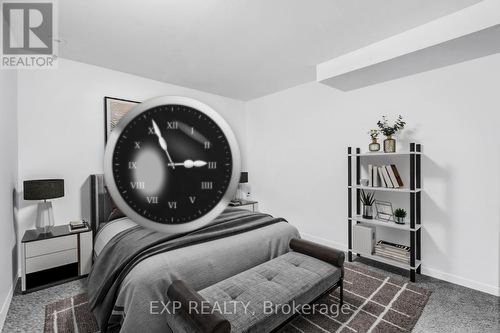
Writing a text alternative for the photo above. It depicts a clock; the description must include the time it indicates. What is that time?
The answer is 2:56
